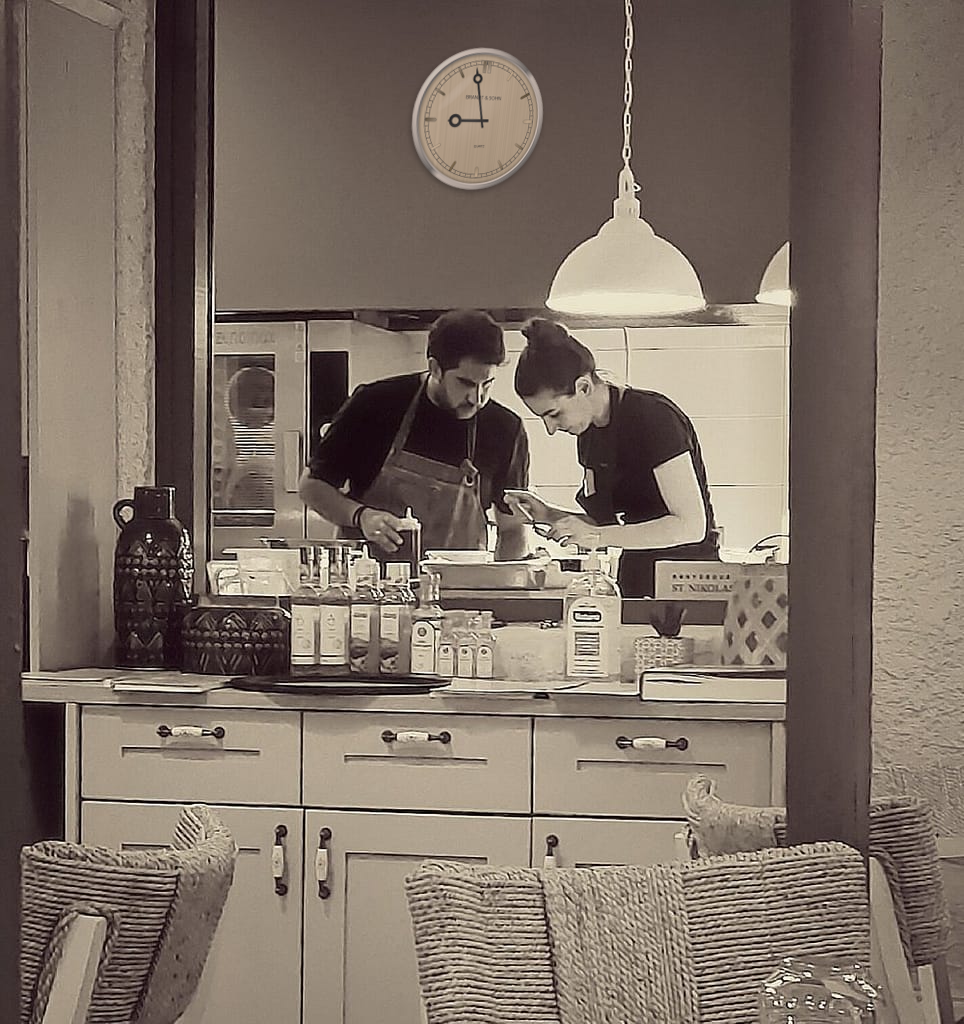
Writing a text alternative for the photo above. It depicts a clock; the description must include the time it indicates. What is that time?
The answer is 8:58
